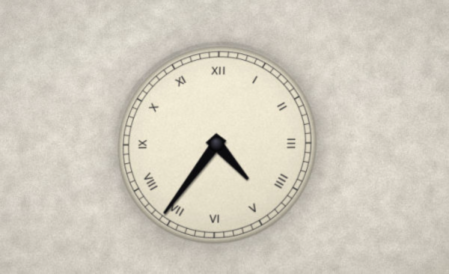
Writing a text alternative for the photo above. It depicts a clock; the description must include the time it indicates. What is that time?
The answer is 4:36
